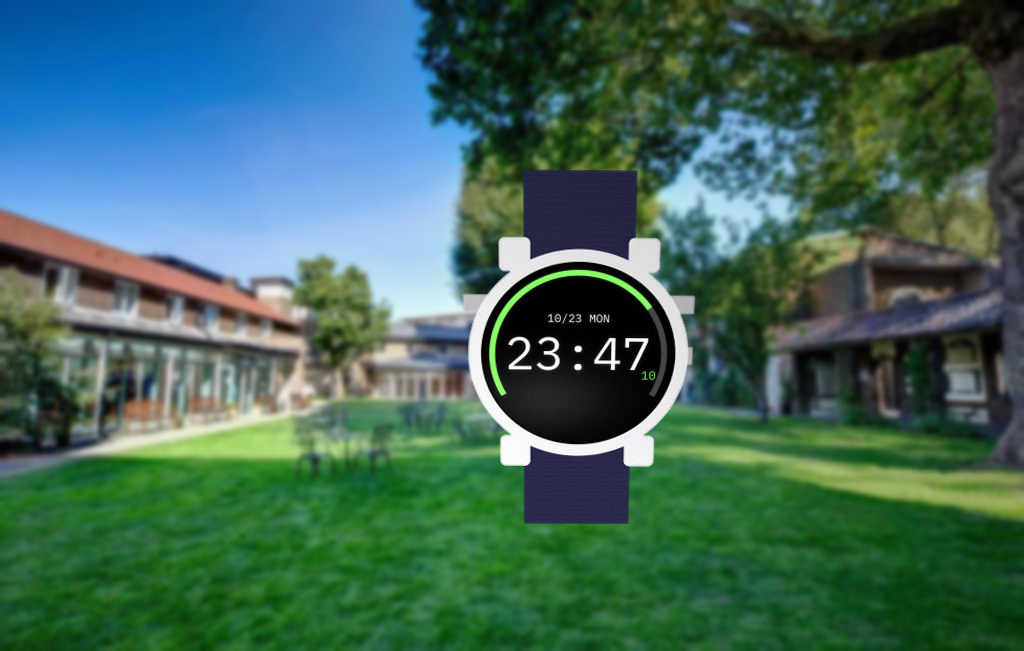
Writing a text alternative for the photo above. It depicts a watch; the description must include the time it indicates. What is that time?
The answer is 23:47:10
